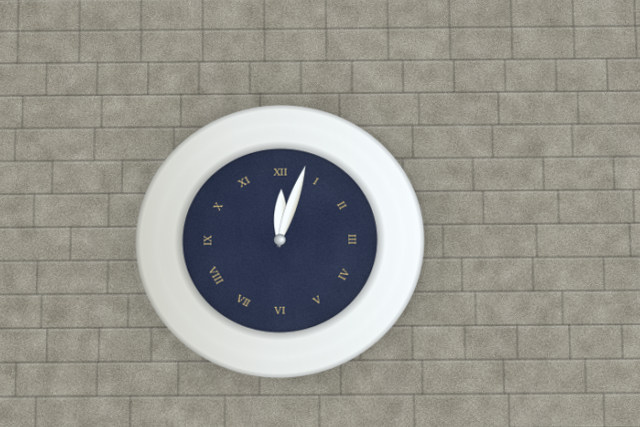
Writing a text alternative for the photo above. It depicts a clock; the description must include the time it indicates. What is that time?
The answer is 12:03
